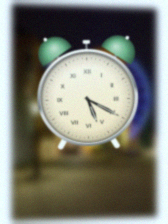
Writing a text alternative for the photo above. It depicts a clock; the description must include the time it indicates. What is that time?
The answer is 5:20
